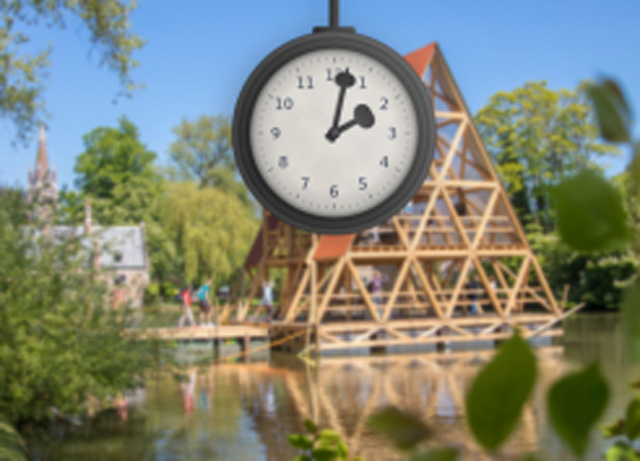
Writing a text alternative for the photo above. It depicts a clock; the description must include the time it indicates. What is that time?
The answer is 2:02
